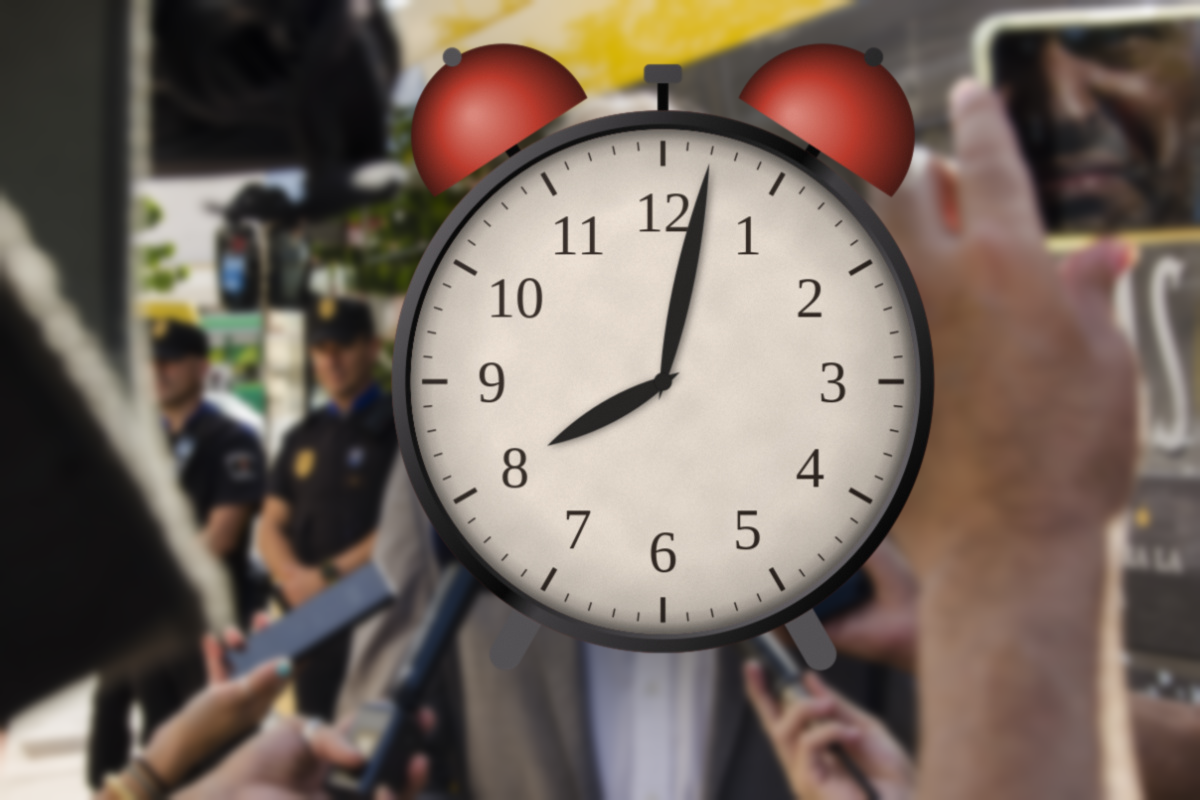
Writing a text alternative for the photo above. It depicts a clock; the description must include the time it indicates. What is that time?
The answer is 8:02
